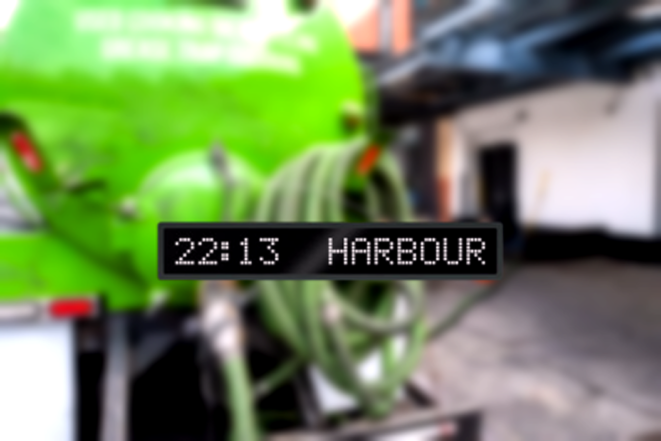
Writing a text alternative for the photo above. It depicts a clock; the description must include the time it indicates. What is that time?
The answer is 22:13
